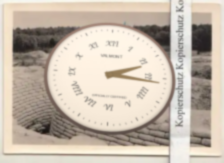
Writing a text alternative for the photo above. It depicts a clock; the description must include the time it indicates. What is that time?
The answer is 2:16
